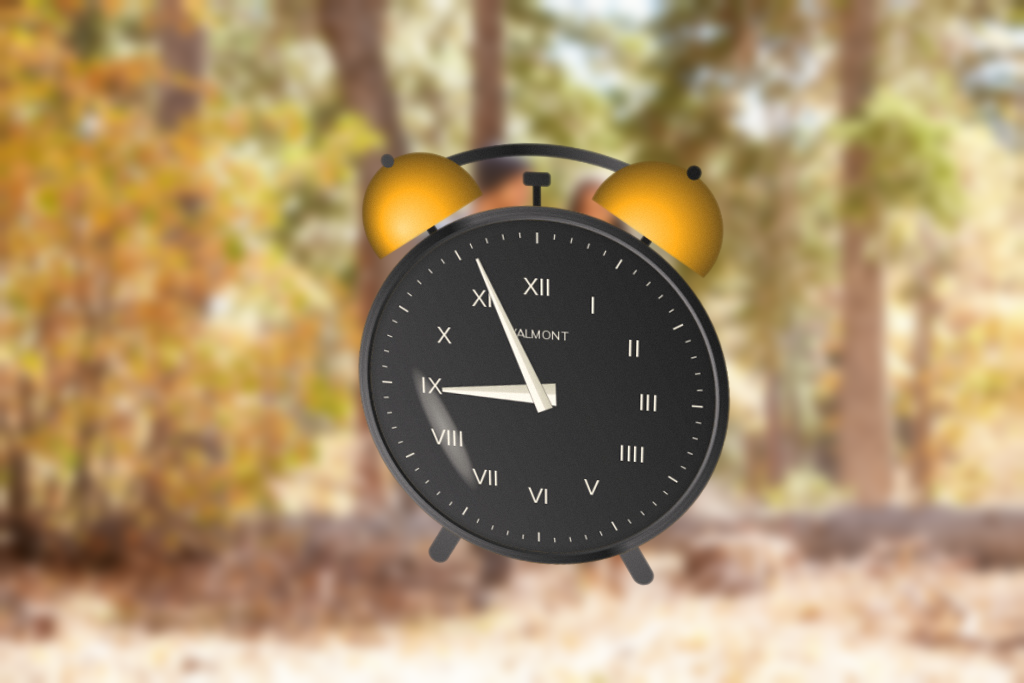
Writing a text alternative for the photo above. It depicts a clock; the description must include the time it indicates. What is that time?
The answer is 8:56
